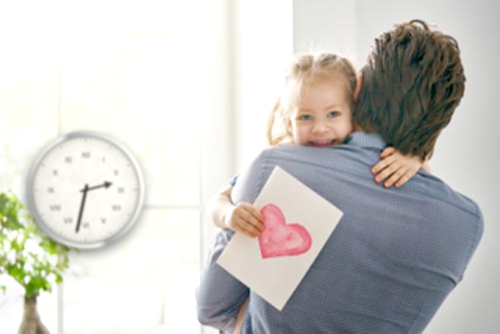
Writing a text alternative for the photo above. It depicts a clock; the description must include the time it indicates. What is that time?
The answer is 2:32
